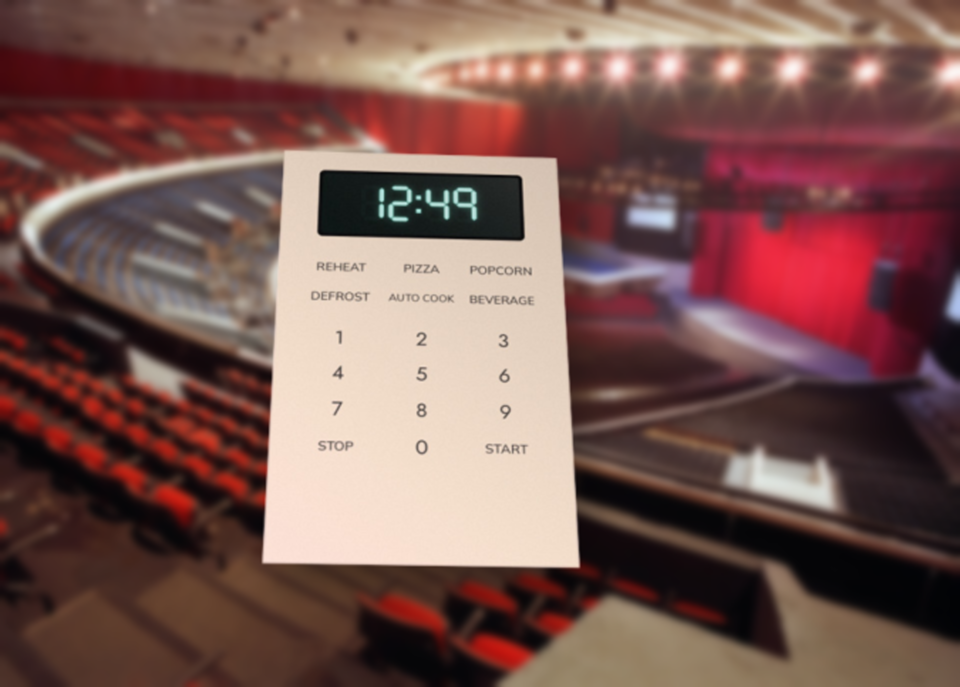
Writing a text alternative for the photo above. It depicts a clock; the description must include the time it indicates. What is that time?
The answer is 12:49
